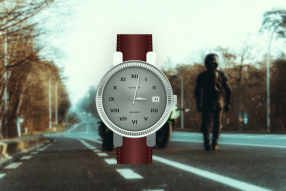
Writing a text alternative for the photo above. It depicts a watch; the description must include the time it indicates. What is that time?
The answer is 3:02
